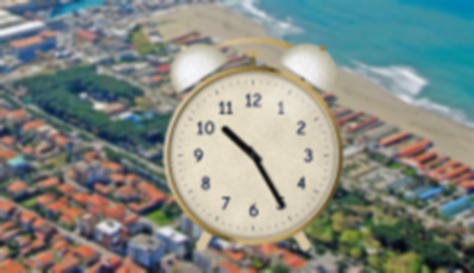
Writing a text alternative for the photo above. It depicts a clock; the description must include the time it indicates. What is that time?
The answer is 10:25
